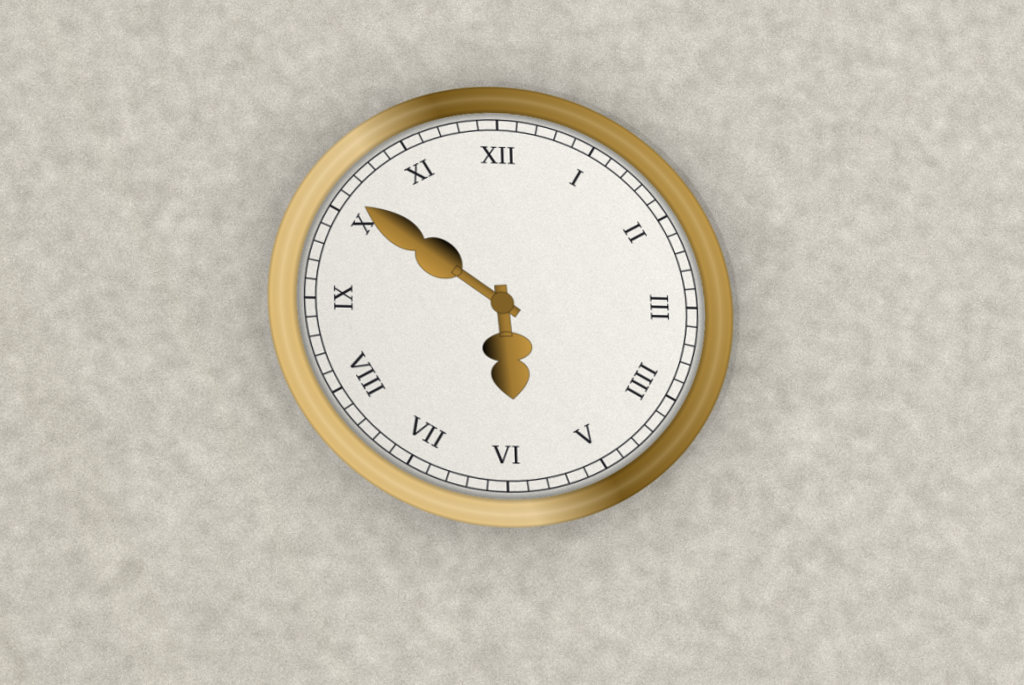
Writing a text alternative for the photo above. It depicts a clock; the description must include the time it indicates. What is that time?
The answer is 5:51
